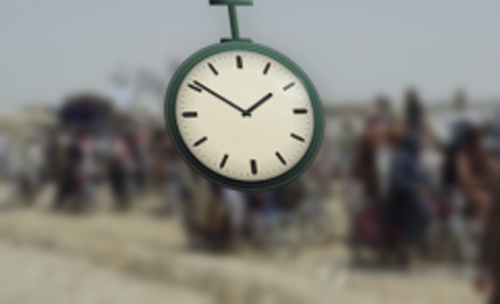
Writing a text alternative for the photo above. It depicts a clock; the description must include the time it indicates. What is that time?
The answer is 1:51
